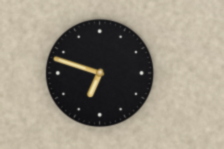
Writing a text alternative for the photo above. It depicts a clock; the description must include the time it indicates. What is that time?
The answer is 6:48
